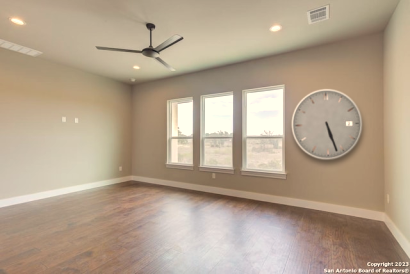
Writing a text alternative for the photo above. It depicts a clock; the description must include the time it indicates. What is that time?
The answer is 5:27
